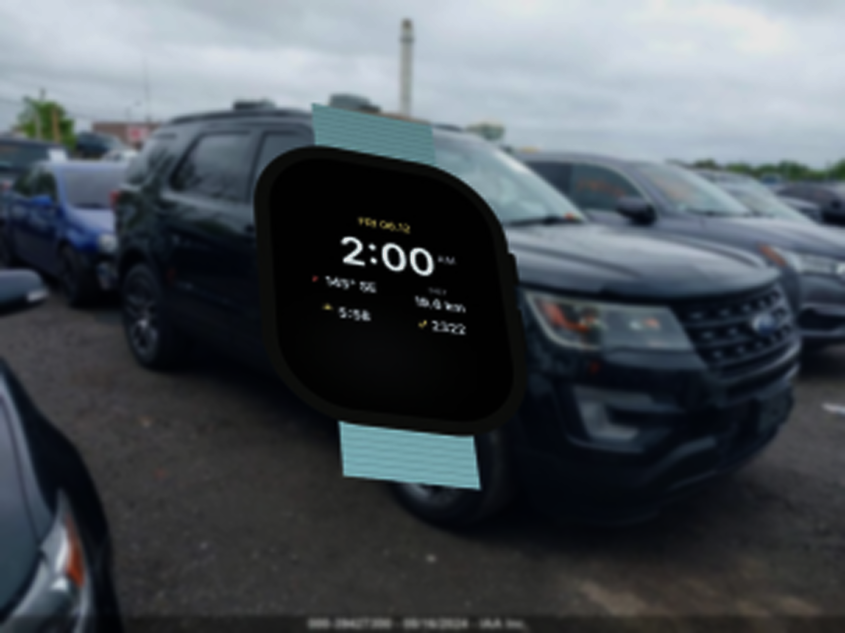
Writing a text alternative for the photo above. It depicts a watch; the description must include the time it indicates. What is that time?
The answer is 2:00
